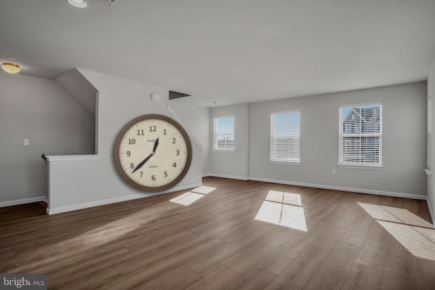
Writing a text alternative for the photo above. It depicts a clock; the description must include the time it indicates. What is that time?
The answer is 12:38
